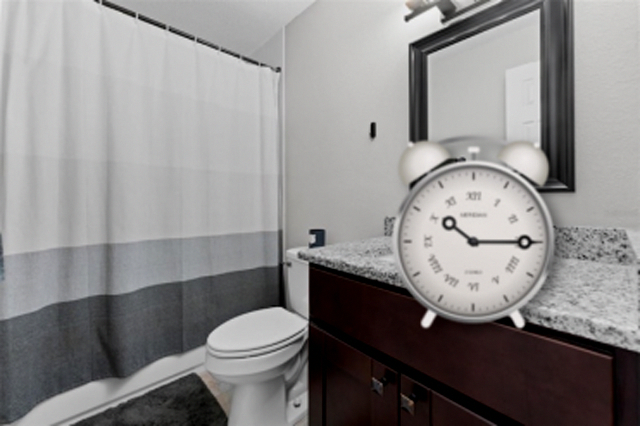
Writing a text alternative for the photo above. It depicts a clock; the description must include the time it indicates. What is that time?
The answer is 10:15
